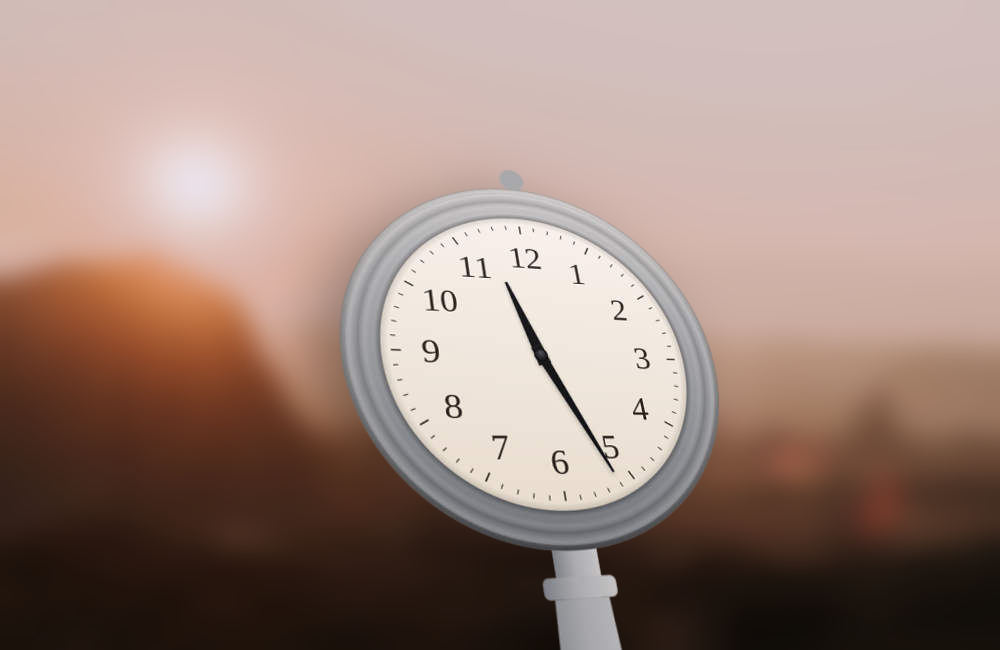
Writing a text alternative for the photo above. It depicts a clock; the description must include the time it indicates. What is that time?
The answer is 11:26
